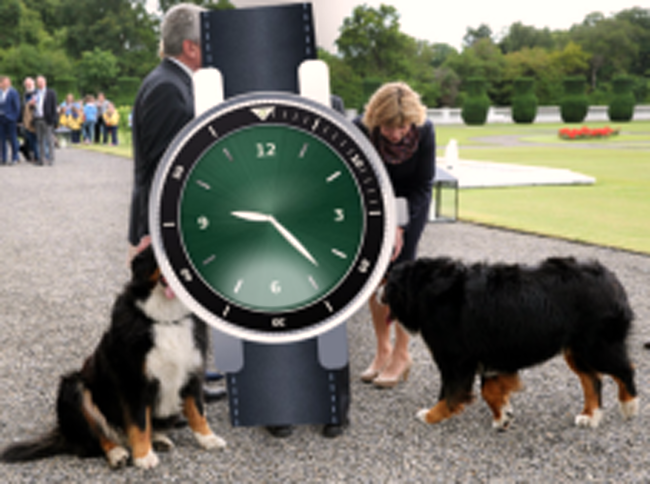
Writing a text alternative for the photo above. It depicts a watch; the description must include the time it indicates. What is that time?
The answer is 9:23
